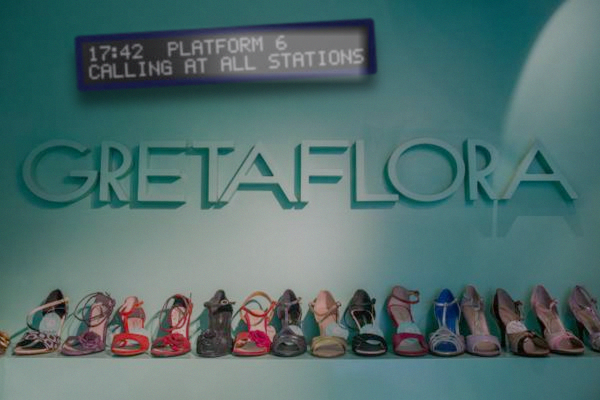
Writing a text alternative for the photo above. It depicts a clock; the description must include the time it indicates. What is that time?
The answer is 17:42
